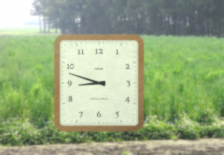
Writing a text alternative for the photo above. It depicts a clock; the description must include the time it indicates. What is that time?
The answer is 8:48
